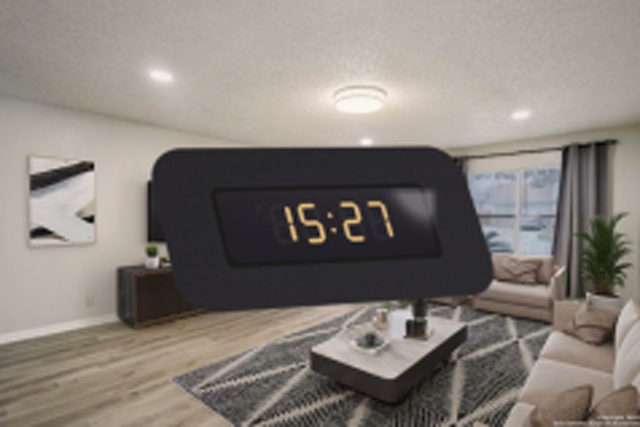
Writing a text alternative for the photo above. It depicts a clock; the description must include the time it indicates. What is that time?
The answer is 15:27
